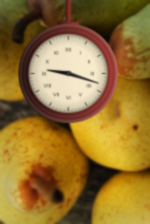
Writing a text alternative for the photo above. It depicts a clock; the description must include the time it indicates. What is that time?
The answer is 9:18
